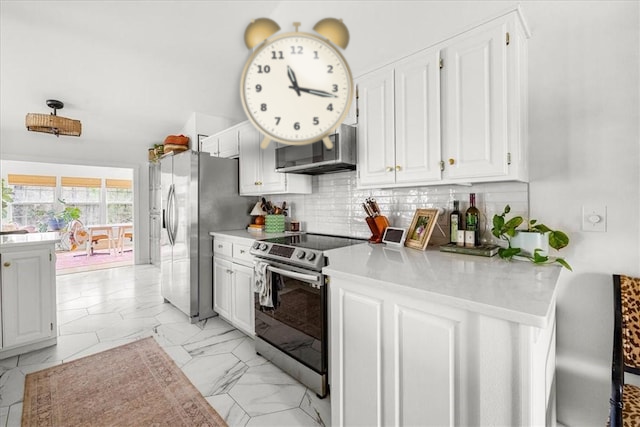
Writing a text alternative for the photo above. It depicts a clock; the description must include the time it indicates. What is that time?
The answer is 11:17
